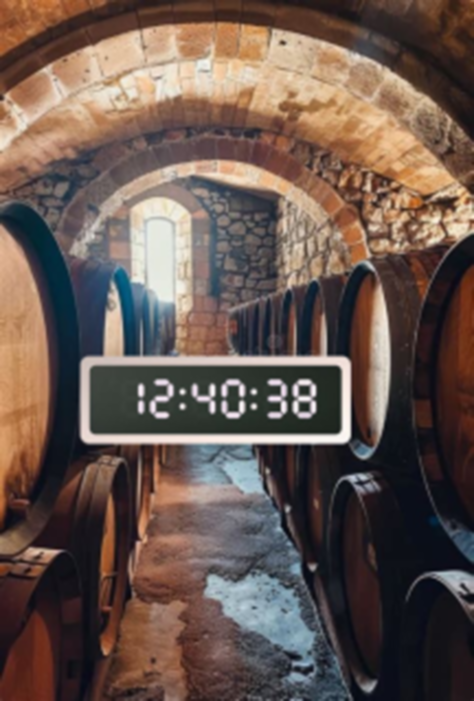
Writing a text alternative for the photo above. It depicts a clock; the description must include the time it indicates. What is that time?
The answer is 12:40:38
